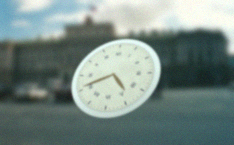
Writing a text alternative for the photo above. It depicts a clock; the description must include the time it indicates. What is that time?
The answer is 4:41
